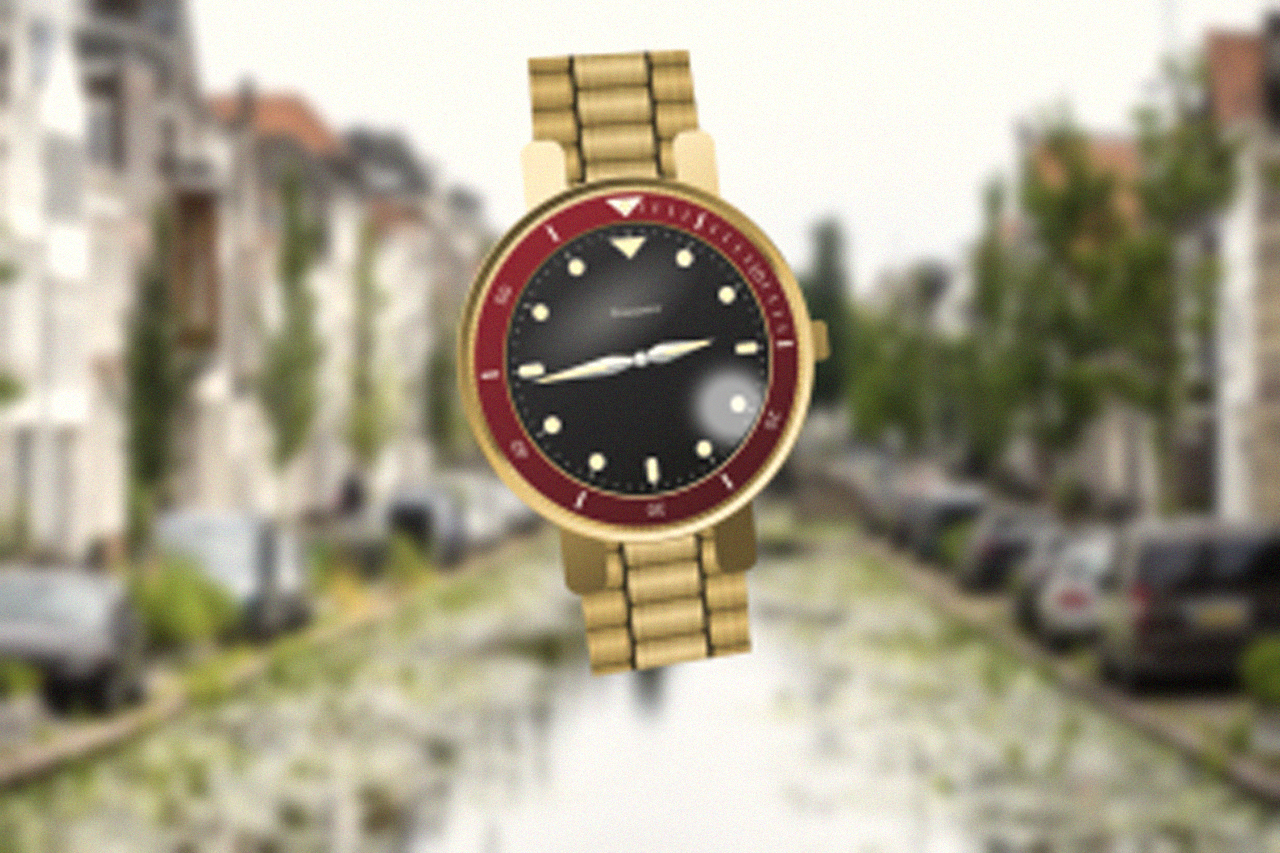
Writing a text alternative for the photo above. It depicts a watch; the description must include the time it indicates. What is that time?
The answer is 2:44
